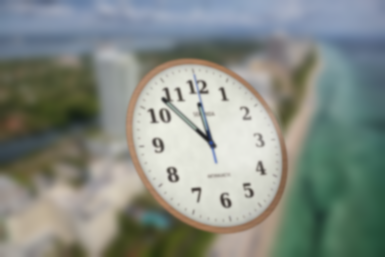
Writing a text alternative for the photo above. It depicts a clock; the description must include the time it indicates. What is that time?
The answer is 11:53:00
